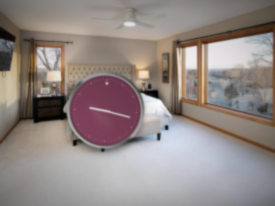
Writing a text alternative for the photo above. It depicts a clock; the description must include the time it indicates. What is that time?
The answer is 9:17
